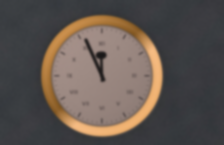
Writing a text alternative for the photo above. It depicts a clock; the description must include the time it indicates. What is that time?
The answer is 11:56
